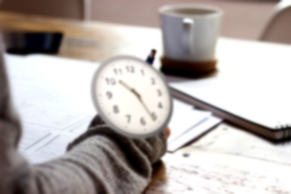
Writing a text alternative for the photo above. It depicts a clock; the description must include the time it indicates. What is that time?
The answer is 10:26
